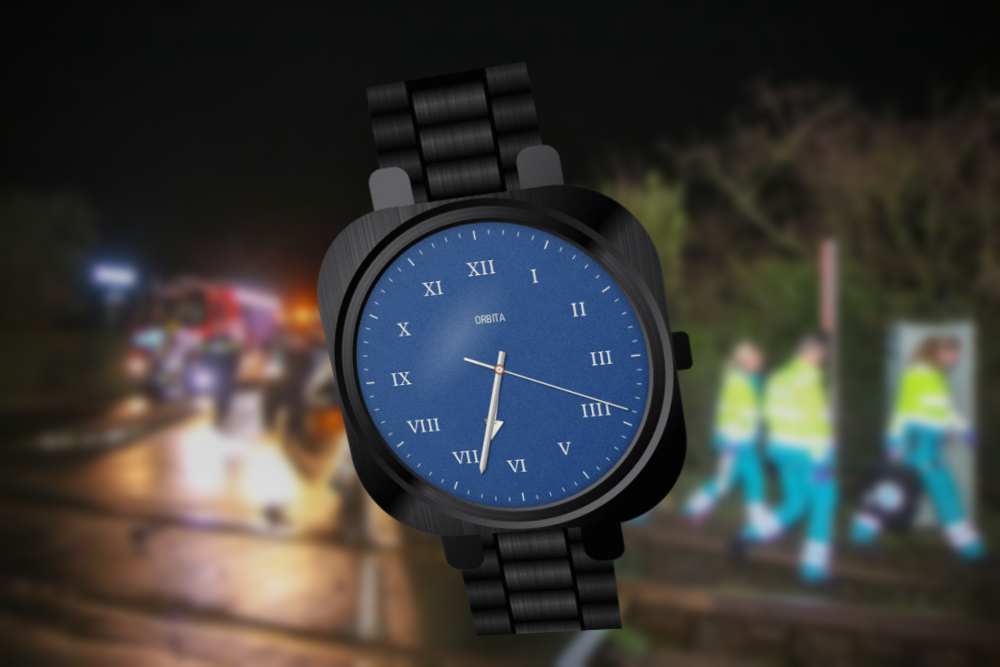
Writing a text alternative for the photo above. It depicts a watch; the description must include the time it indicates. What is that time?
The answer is 6:33:19
